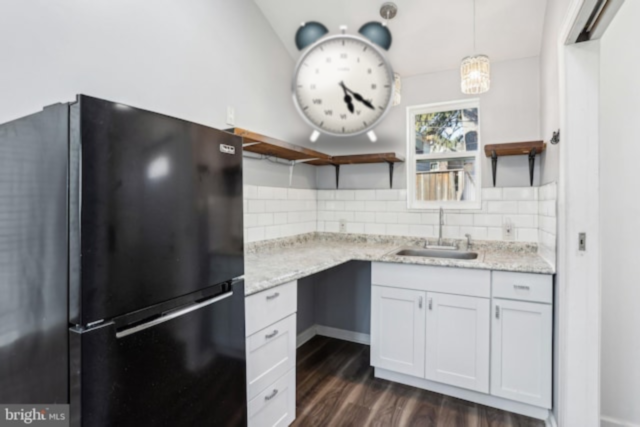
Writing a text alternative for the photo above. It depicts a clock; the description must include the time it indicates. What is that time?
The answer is 5:21
